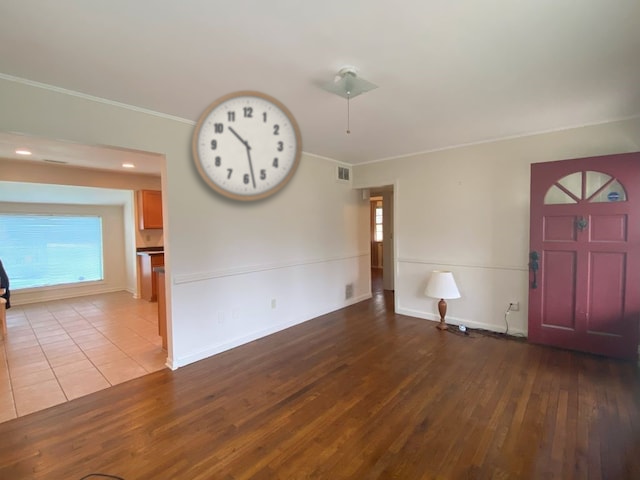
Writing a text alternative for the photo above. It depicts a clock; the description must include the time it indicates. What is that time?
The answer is 10:28
